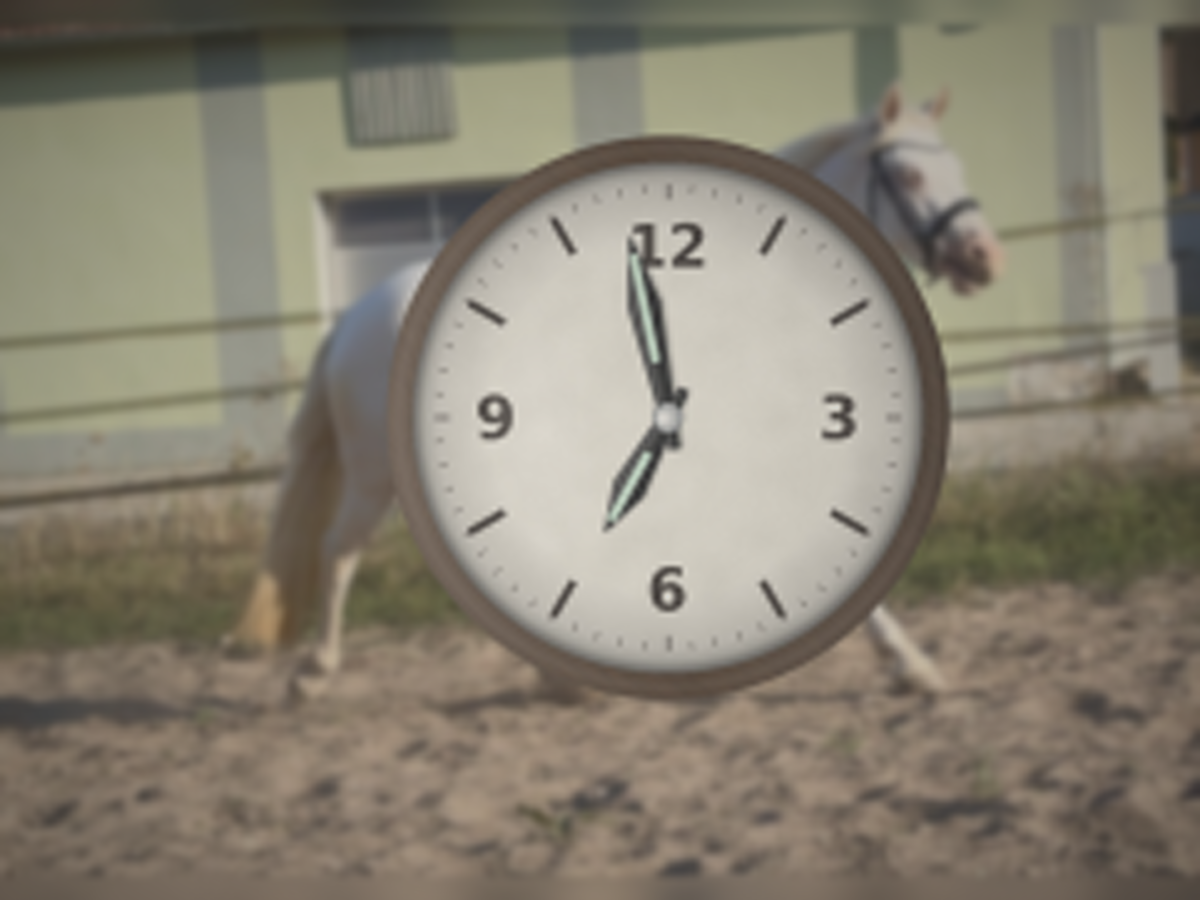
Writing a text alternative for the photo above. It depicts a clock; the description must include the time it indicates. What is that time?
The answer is 6:58
